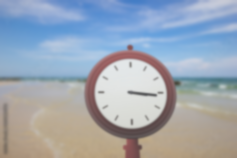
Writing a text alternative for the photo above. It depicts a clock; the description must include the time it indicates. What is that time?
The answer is 3:16
